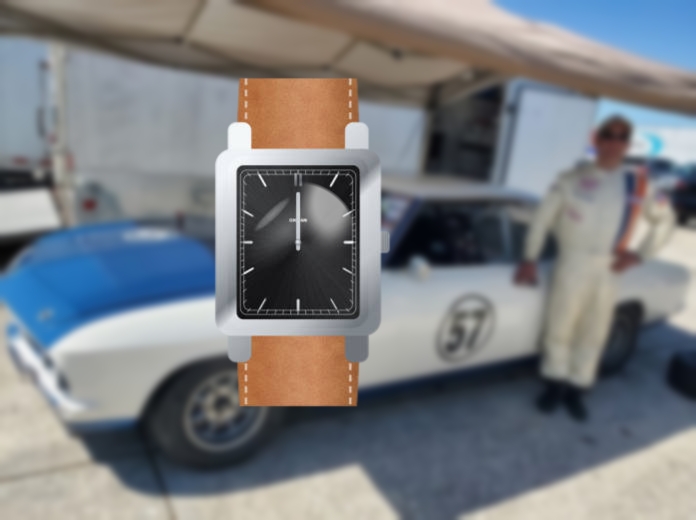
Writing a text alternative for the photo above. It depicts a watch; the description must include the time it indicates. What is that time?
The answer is 12:00
